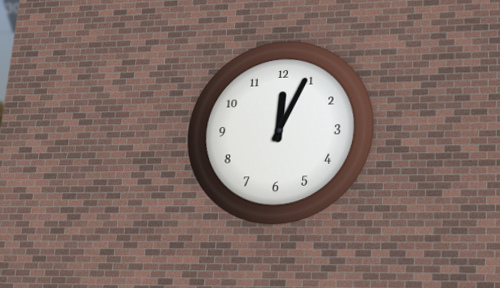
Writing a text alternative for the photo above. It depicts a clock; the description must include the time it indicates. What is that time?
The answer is 12:04
